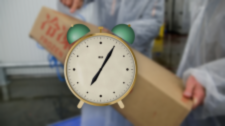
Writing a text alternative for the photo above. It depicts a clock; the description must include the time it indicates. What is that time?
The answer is 7:05
